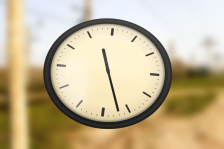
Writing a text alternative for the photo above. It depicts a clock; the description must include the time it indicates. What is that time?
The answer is 11:27
